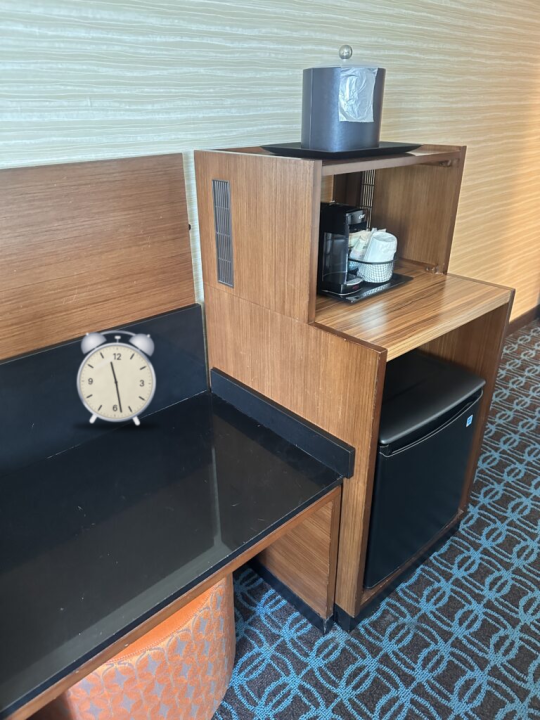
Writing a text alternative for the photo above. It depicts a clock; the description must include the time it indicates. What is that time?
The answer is 11:28
